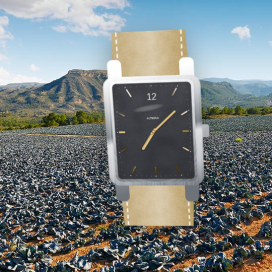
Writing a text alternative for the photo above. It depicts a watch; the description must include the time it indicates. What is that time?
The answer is 7:08
